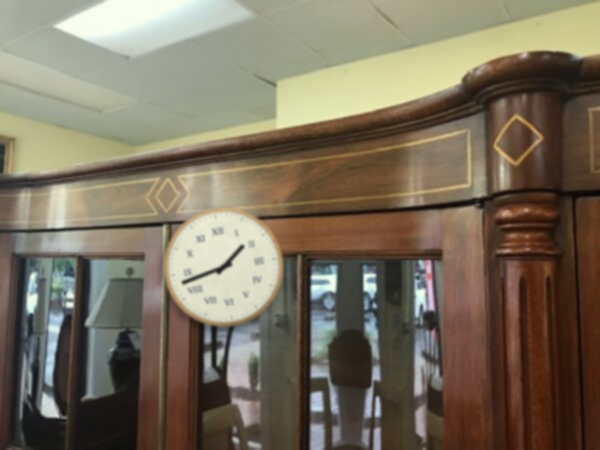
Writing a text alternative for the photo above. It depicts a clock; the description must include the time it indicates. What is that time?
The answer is 1:43
